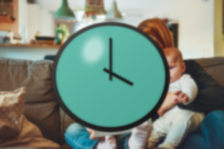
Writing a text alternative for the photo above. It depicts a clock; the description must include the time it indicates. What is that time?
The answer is 4:00
